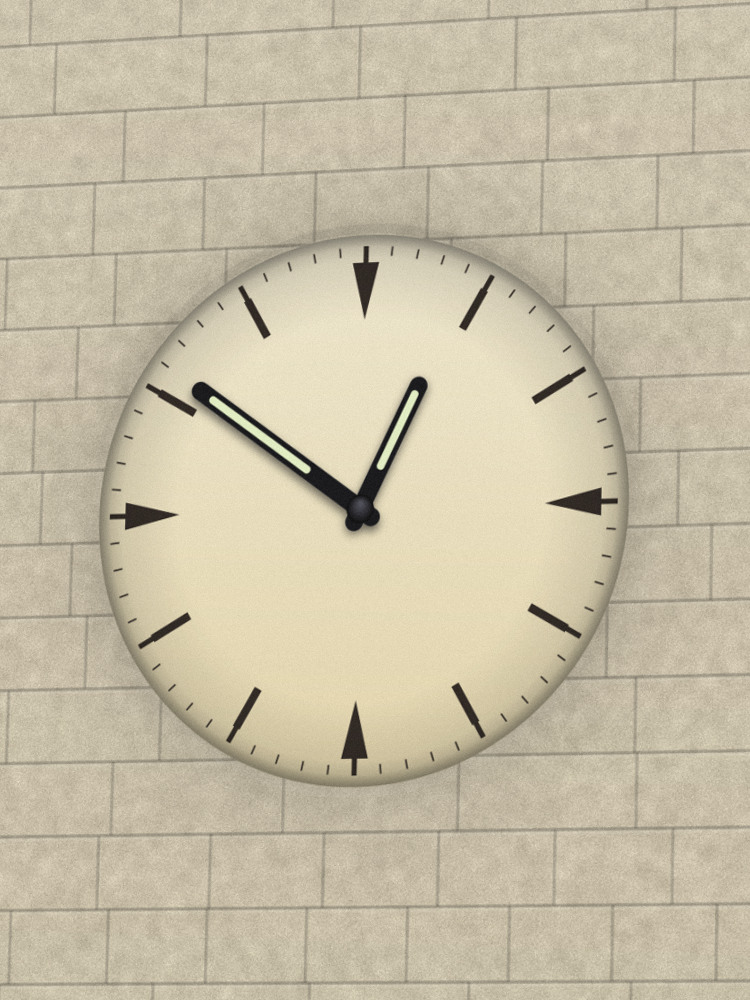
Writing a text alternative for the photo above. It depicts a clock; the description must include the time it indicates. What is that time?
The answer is 12:51
